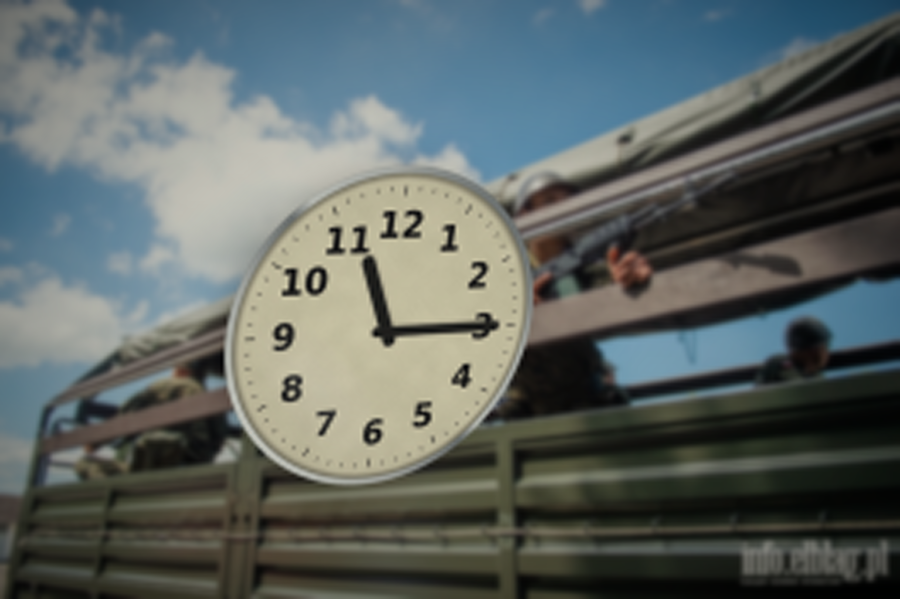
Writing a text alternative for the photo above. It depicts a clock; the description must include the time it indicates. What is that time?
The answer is 11:15
